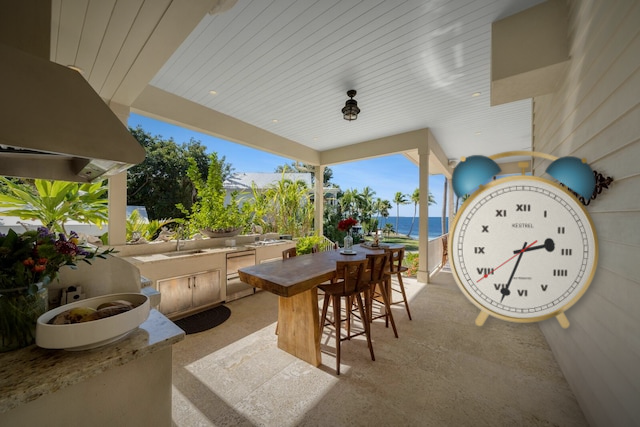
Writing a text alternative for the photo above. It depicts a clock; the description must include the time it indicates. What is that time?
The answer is 2:33:39
